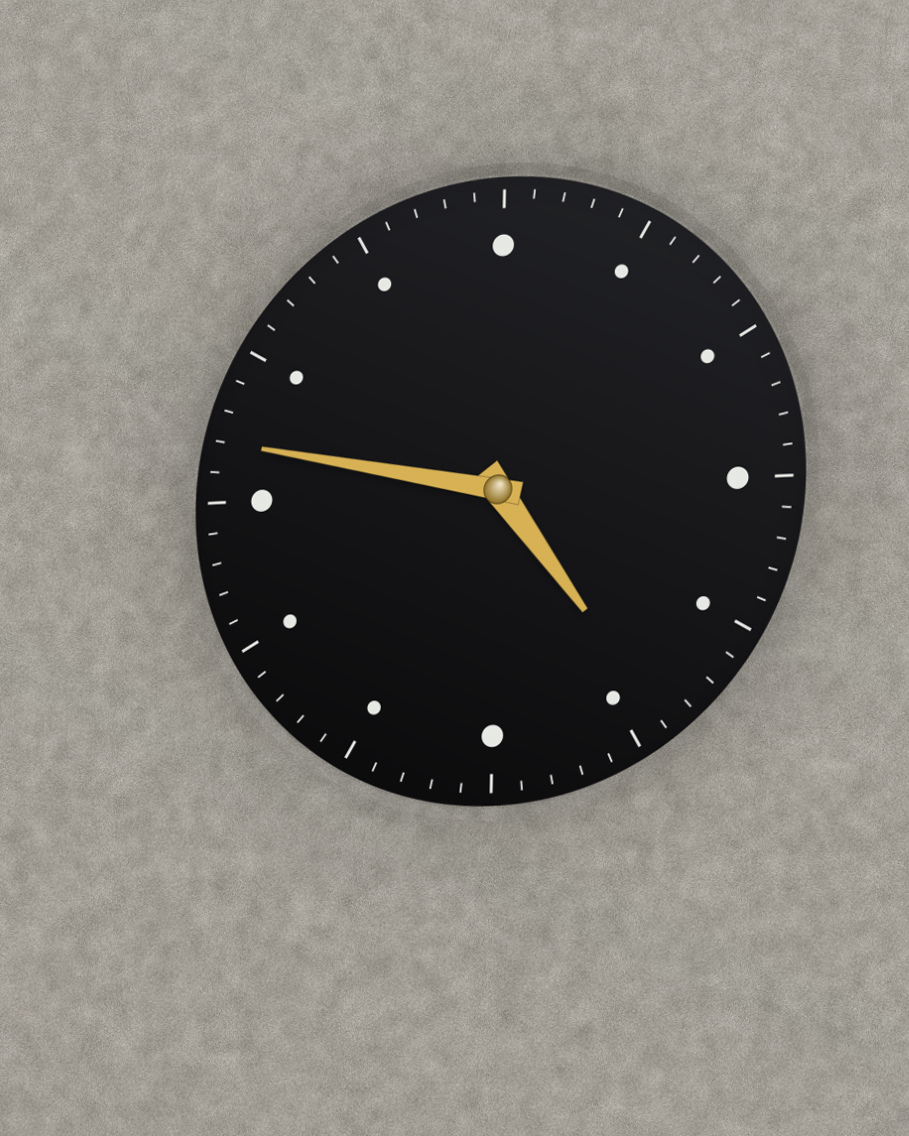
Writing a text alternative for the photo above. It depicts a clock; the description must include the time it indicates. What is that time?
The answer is 4:47
